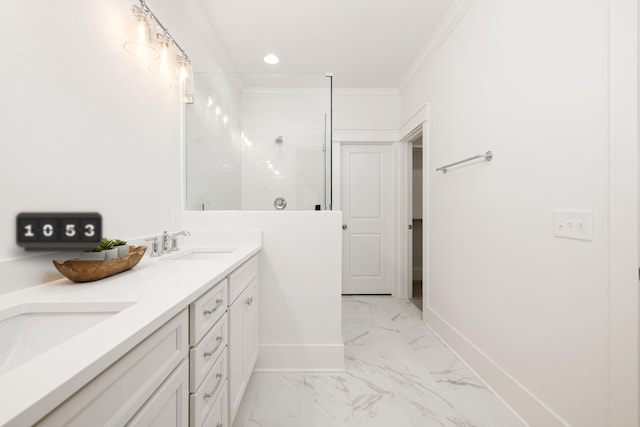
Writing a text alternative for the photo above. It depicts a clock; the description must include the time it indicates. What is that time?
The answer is 10:53
